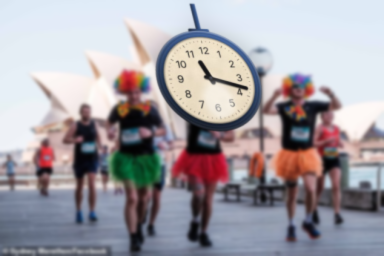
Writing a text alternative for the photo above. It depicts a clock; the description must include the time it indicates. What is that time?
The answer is 11:18
